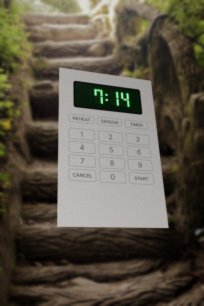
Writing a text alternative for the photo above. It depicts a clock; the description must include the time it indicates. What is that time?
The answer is 7:14
